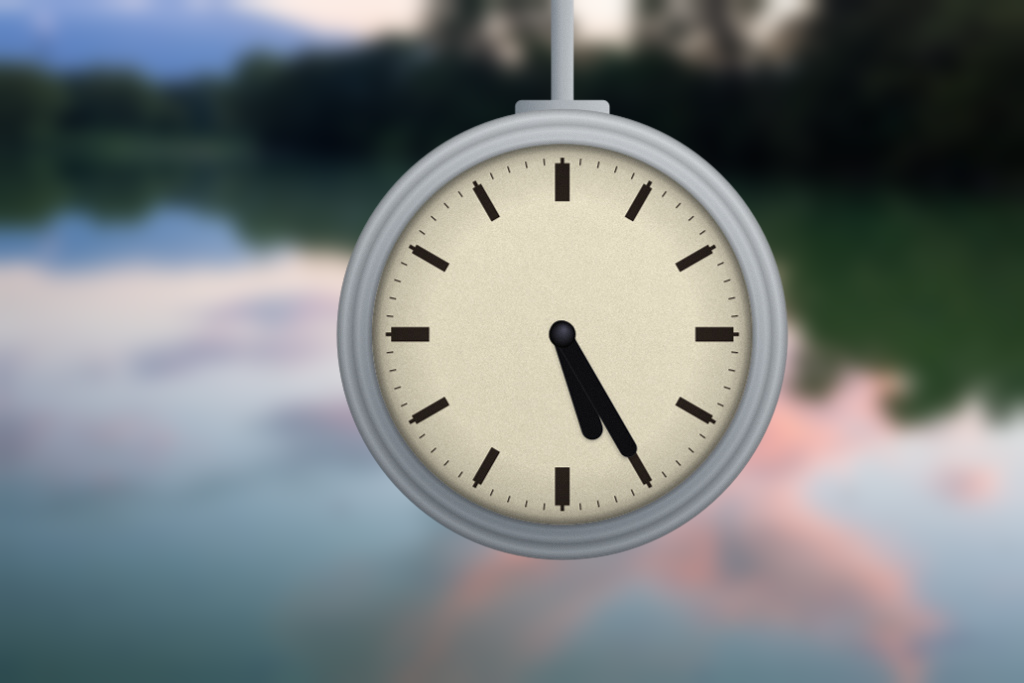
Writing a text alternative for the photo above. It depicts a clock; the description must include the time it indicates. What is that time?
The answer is 5:25
